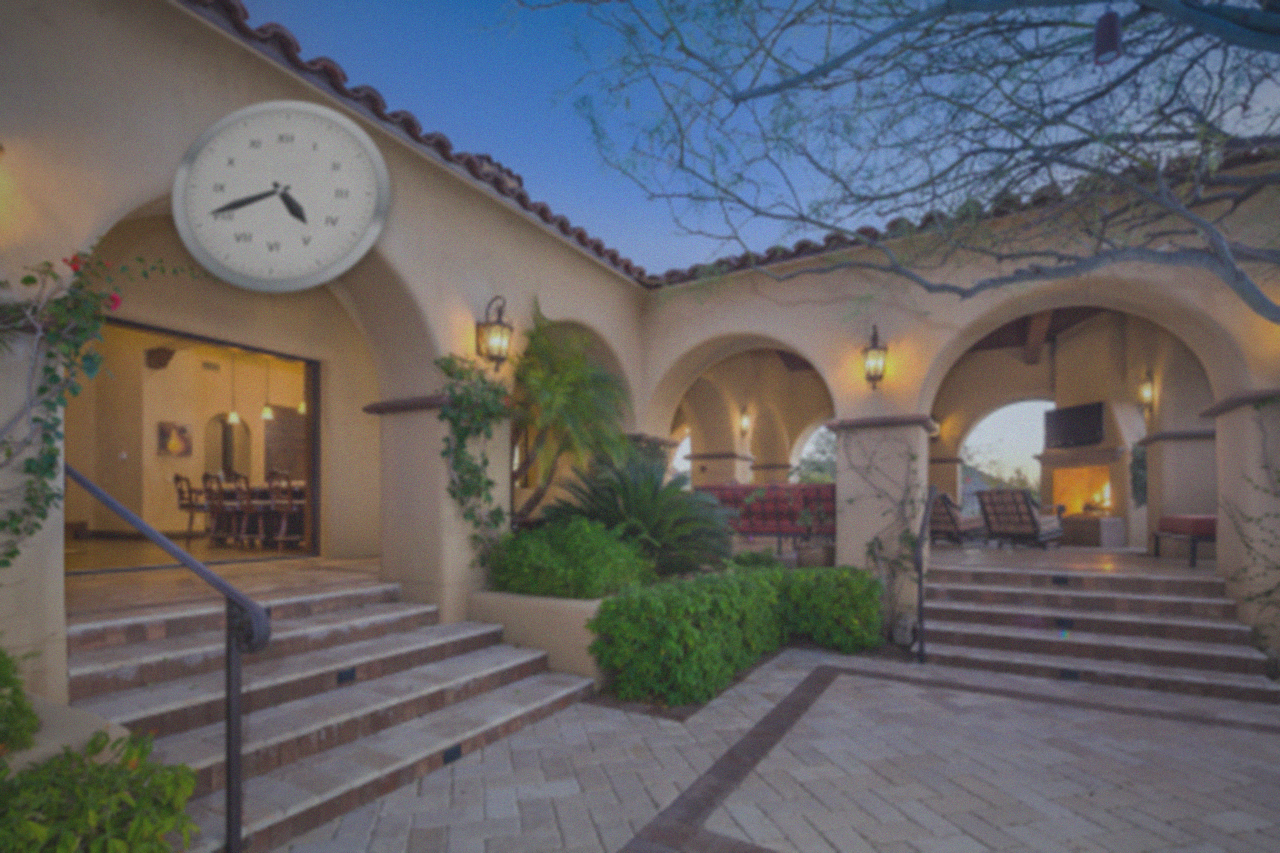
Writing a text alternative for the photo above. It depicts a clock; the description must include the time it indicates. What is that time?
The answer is 4:41
